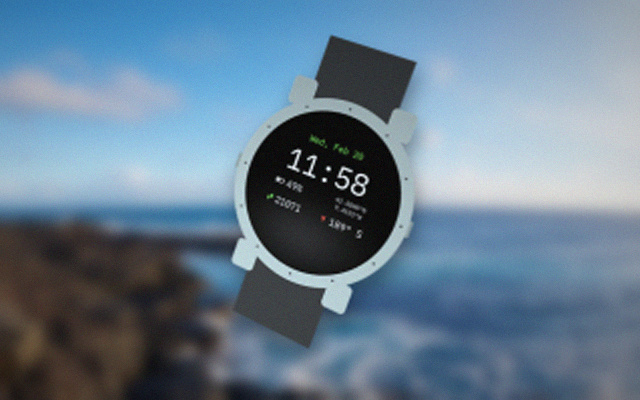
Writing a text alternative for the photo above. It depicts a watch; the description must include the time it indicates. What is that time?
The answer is 11:58
